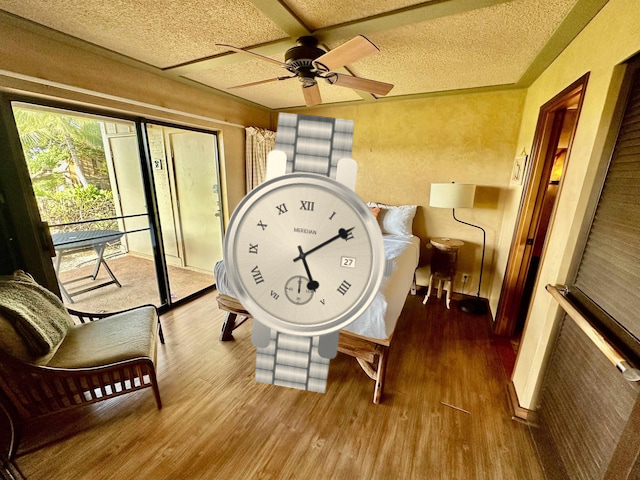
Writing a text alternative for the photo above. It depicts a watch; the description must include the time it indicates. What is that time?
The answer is 5:09
